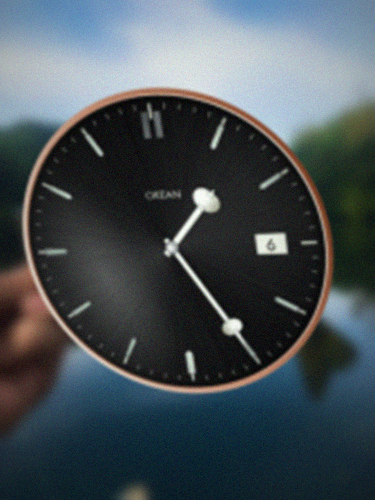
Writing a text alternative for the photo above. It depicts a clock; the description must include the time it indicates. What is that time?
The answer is 1:25
